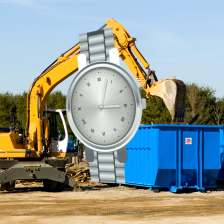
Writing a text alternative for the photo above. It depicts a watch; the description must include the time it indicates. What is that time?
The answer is 3:03
